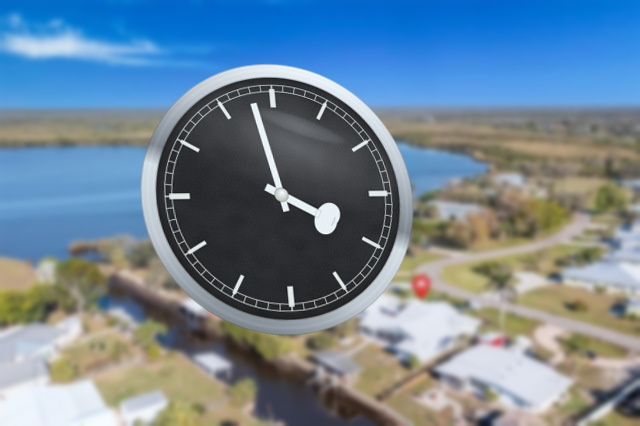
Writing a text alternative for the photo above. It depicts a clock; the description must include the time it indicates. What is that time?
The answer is 3:58
